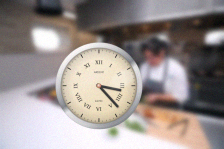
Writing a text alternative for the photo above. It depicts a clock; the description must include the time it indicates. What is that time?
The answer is 3:23
